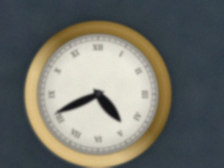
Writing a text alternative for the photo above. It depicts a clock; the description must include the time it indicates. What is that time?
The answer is 4:41
